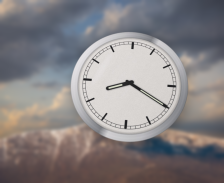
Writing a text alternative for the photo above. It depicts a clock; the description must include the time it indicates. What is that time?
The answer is 8:20
